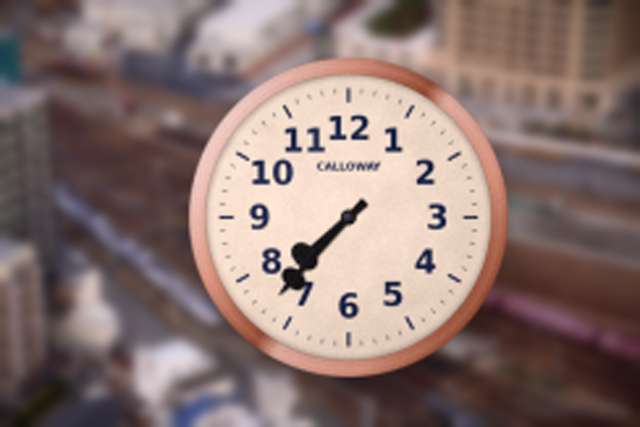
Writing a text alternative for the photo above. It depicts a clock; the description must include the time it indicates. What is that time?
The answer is 7:37
